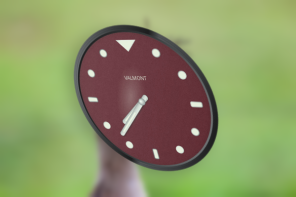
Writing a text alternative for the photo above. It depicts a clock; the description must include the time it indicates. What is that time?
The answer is 7:37
